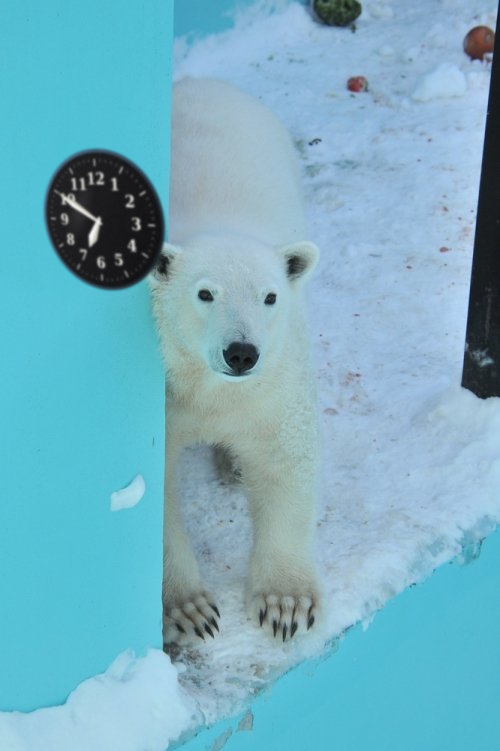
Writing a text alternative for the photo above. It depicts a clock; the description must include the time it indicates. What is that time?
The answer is 6:50
